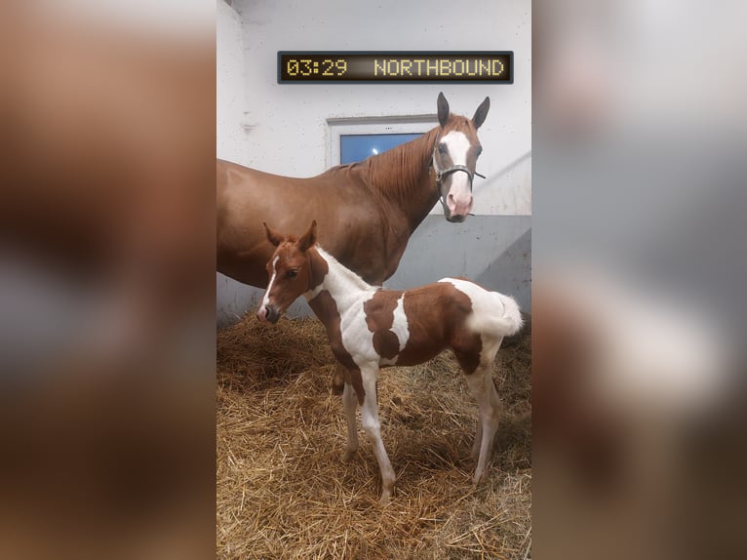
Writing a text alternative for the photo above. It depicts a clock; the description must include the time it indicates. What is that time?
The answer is 3:29
